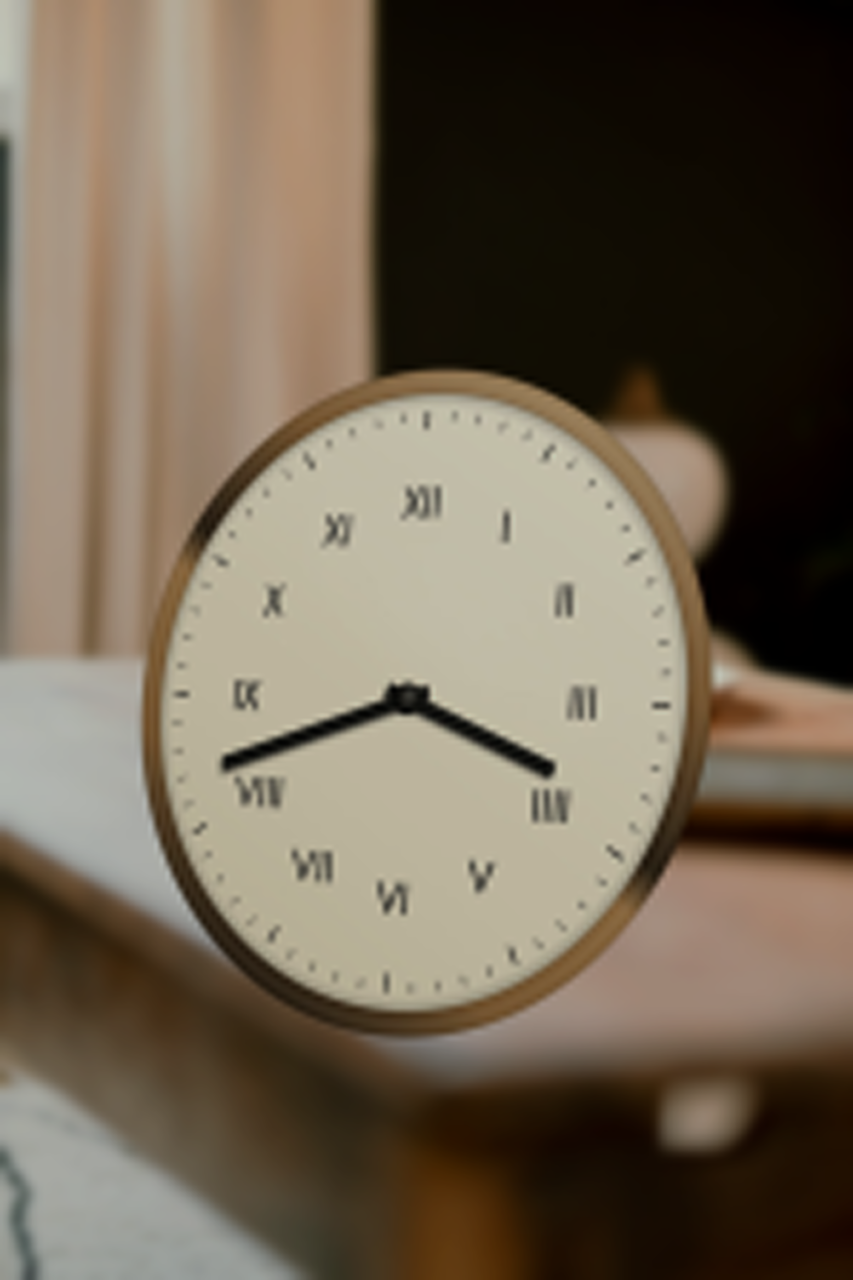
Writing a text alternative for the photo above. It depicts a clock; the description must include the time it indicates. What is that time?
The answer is 3:42
